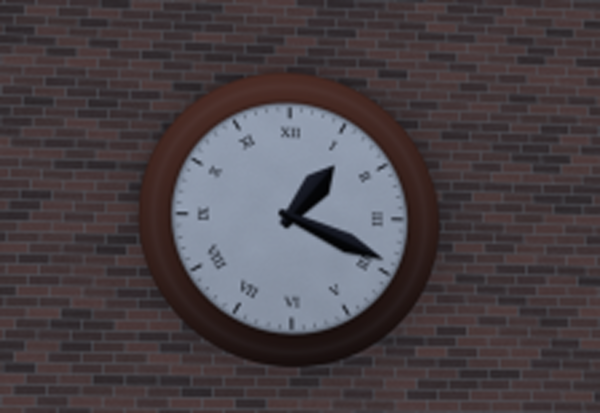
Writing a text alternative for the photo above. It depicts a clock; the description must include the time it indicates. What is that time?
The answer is 1:19
